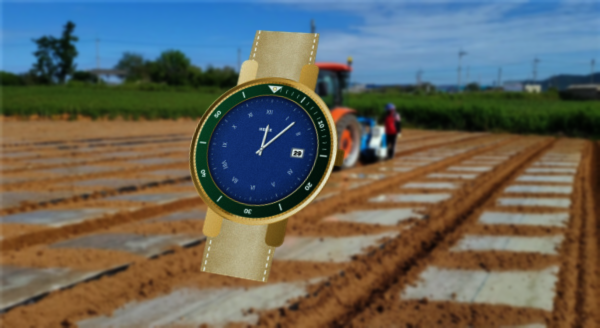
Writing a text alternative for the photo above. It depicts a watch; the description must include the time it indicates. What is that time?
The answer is 12:07
